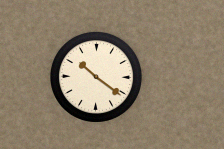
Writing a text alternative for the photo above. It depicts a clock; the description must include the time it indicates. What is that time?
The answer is 10:21
